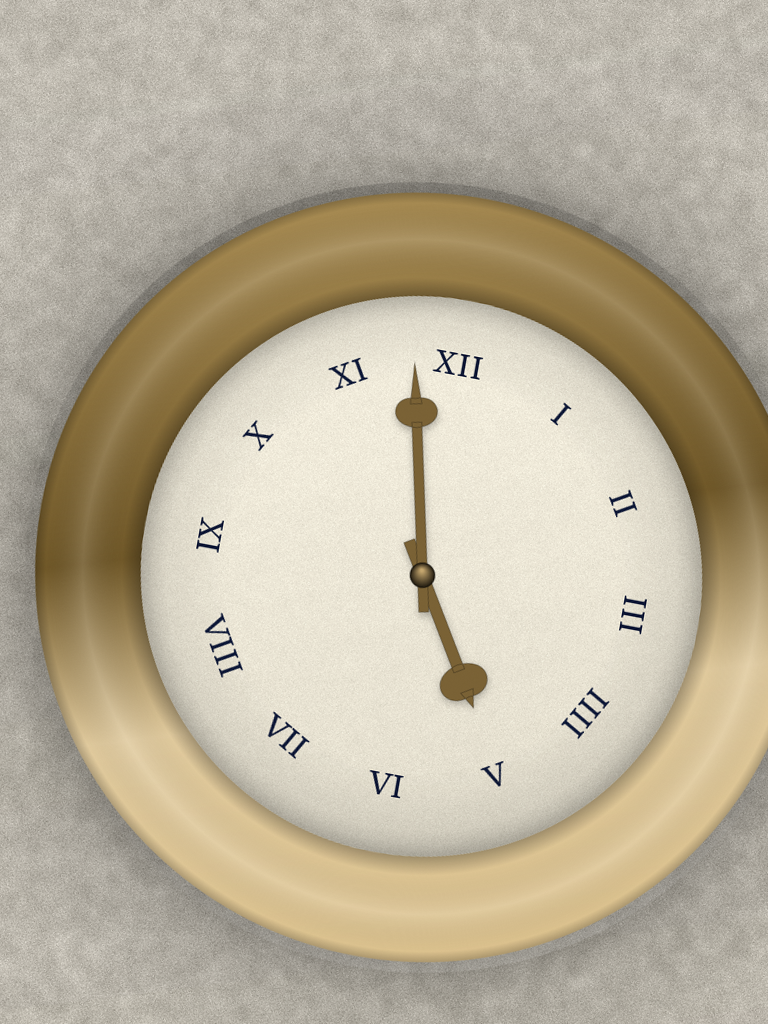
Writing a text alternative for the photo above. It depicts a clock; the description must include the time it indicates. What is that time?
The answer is 4:58
